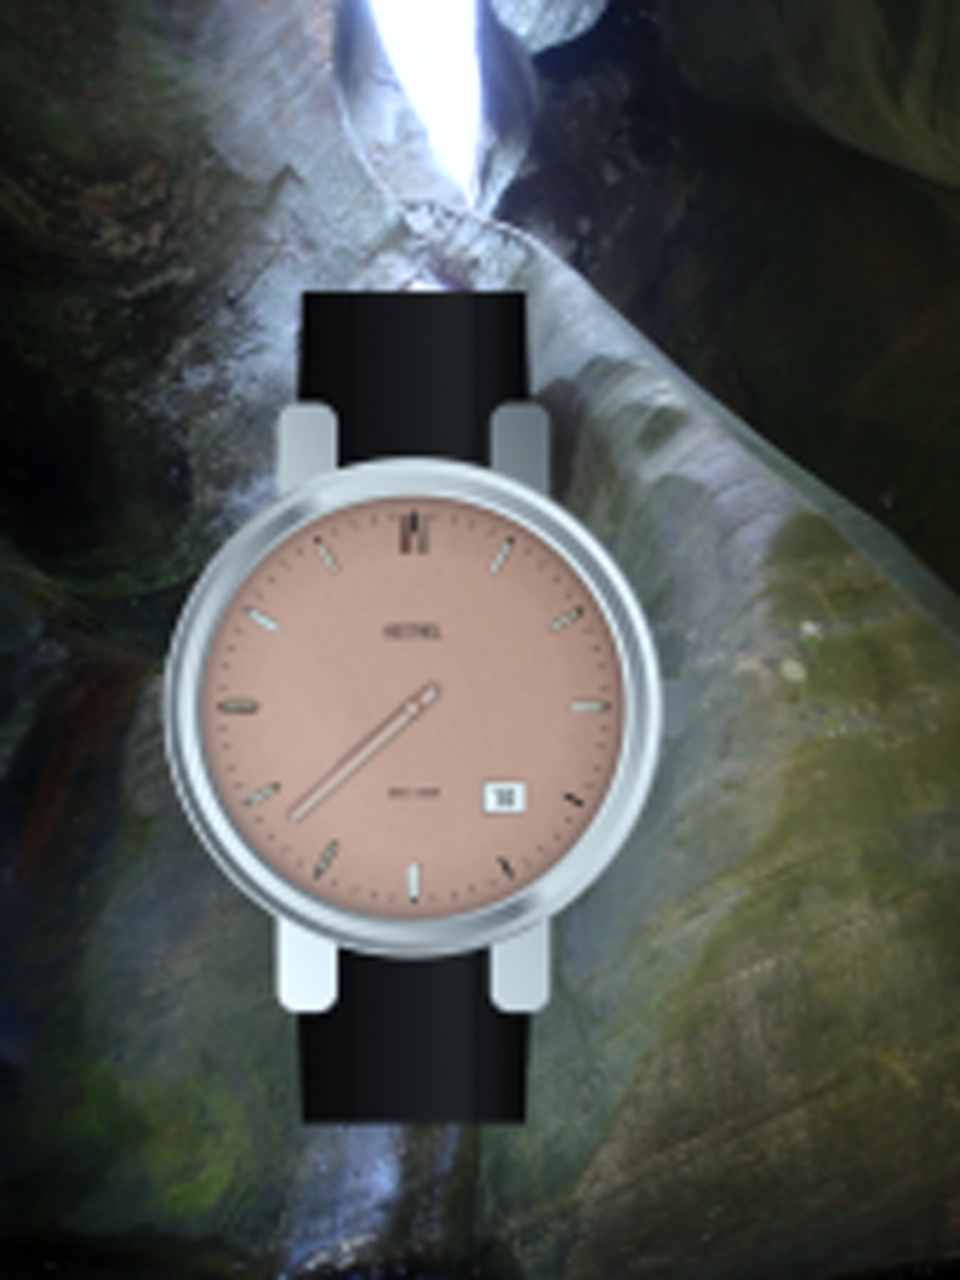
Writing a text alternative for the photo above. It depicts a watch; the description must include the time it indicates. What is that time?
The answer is 7:38
